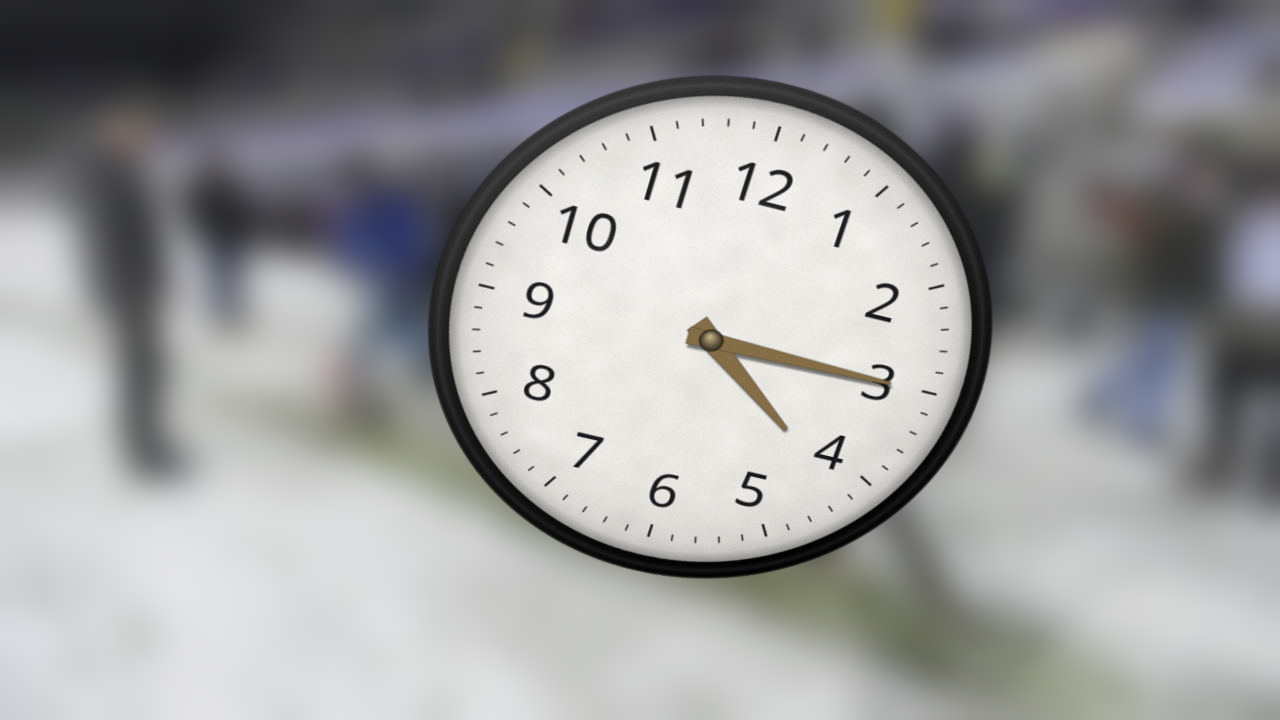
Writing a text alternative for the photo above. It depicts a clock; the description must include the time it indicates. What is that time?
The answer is 4:15
